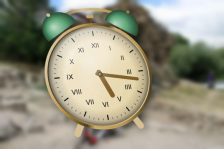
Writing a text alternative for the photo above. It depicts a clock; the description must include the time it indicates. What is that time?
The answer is 5:17
